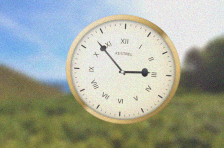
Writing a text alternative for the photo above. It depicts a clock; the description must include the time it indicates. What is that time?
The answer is 2:53
